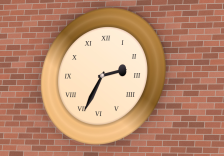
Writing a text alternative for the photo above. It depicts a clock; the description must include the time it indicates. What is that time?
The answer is 2:34
